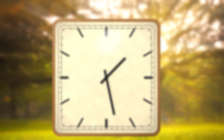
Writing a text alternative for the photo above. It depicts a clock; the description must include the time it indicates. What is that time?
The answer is 1:28
